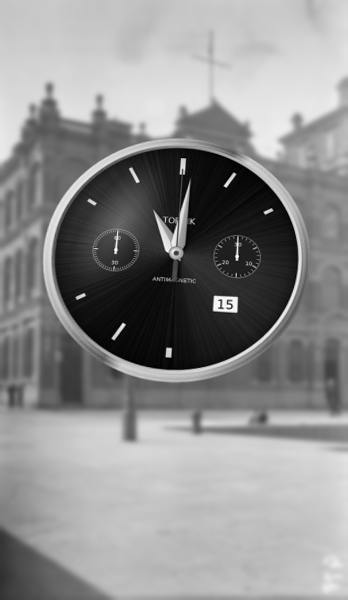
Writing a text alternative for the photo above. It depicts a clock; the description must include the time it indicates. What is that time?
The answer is 11:01
